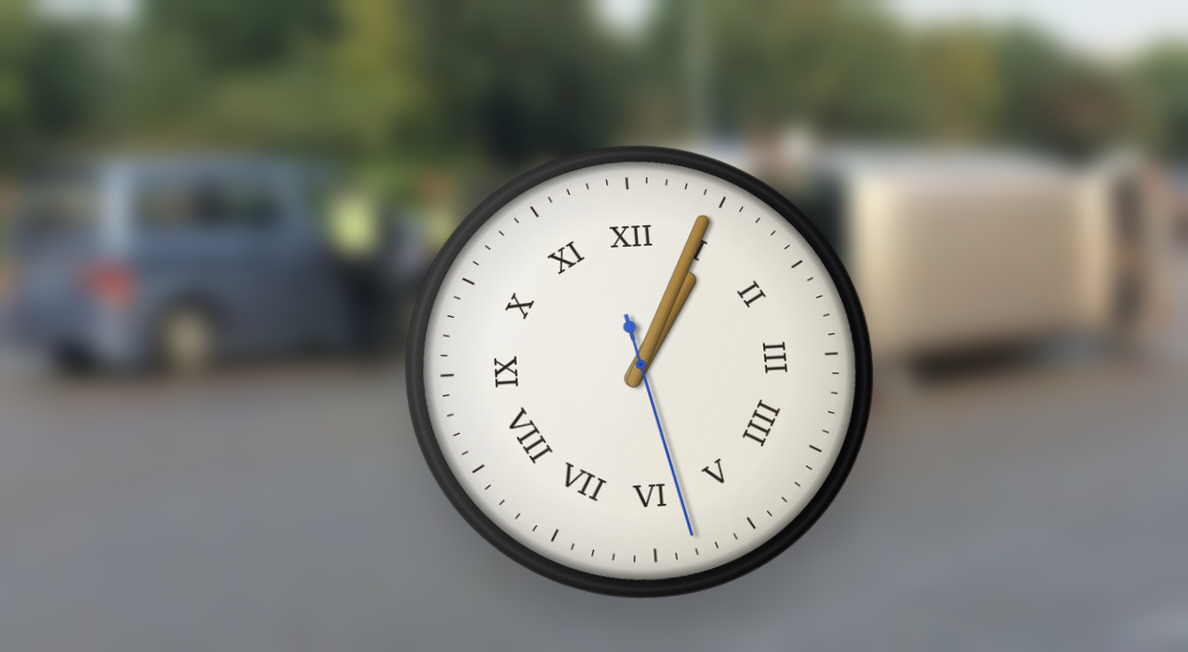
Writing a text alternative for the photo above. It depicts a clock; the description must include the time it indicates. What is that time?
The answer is 1:04:28
